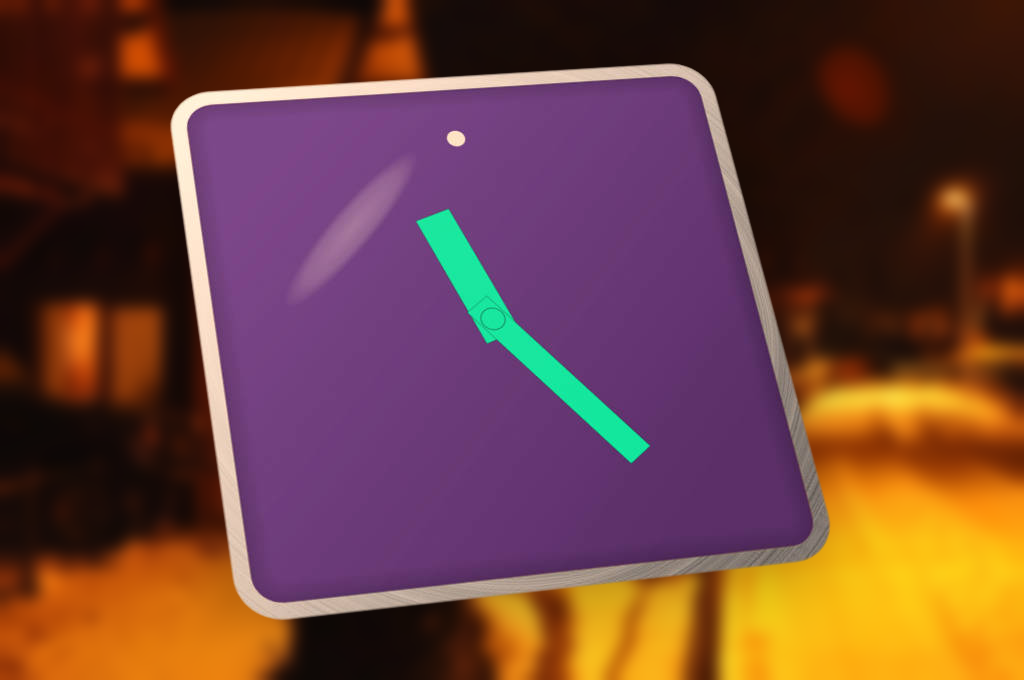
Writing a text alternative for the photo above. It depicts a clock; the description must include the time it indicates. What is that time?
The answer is 11:24
